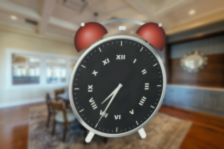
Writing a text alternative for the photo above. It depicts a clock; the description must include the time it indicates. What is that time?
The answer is 7:35
